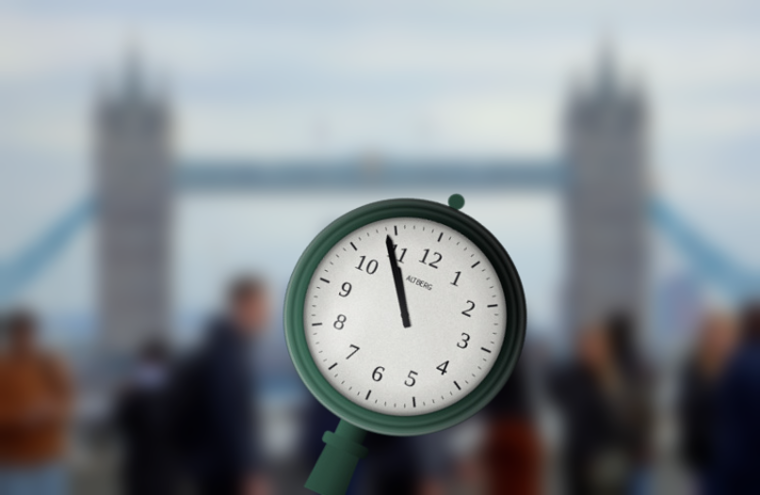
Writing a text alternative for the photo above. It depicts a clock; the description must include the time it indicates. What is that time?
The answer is 10:54
